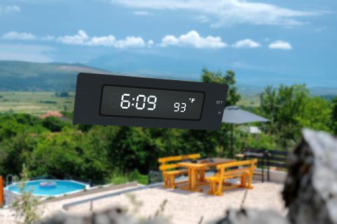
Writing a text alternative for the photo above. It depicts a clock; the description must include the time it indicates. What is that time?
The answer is 6:09
